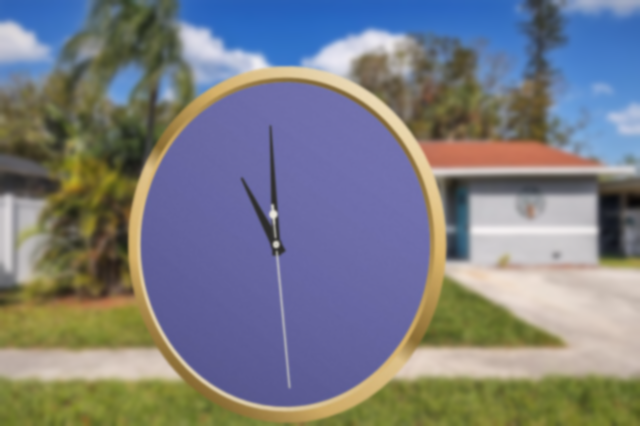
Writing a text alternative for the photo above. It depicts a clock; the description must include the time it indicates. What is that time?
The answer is 10:59:29
